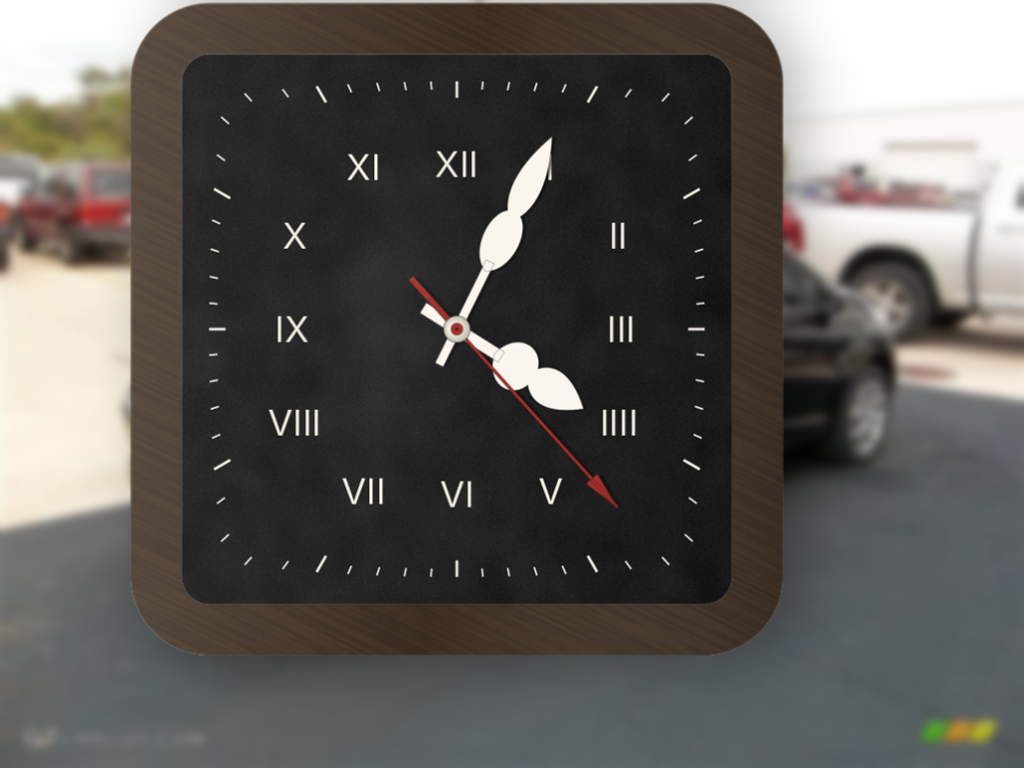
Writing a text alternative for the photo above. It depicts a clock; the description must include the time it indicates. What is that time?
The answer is 4:04:23
